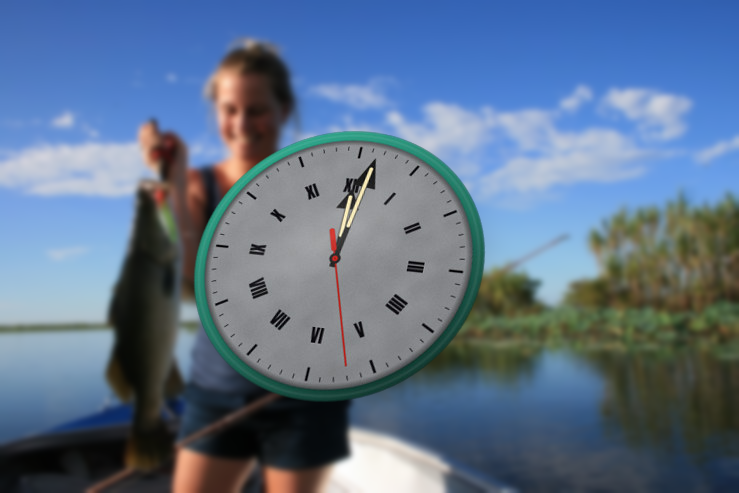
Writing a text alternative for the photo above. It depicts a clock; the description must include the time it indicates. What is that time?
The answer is 12:01:27
